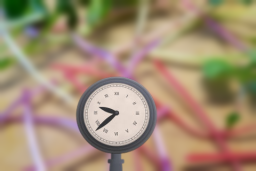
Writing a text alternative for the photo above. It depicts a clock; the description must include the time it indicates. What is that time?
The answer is 9:38
